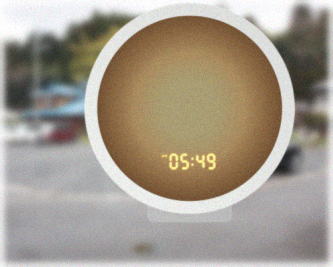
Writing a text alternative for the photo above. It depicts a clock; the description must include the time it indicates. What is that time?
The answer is 5:49
